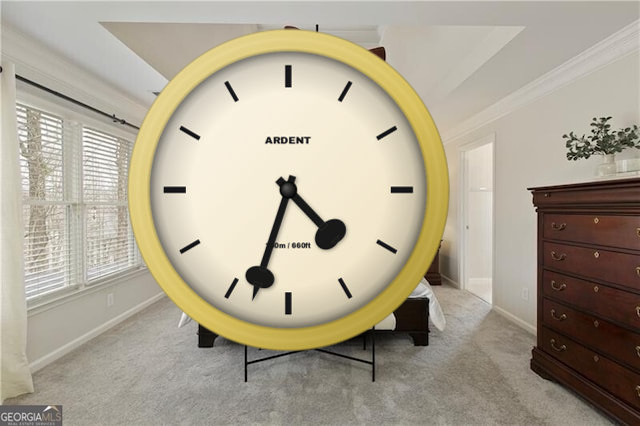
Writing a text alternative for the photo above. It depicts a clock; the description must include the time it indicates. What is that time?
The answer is 4:33
